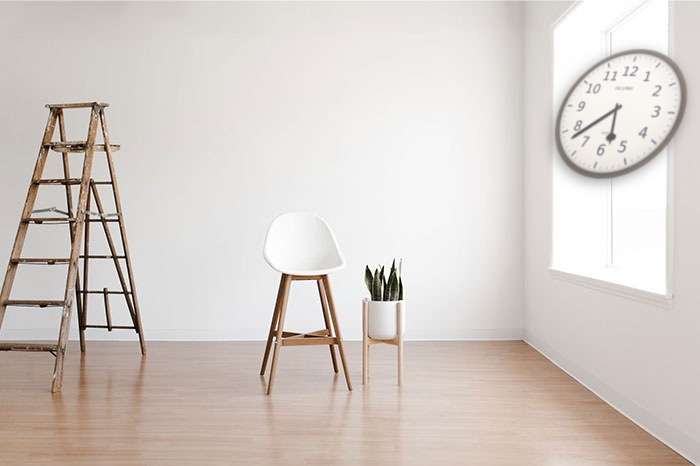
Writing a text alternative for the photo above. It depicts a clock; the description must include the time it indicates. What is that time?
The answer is 5:38
